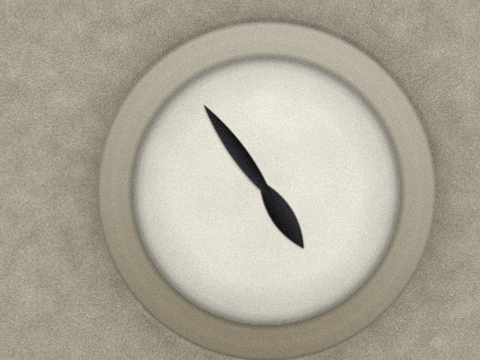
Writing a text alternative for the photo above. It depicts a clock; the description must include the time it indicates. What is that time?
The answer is 4:54
